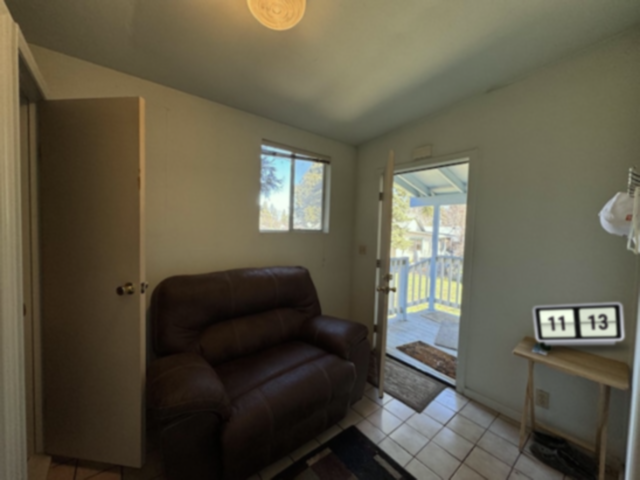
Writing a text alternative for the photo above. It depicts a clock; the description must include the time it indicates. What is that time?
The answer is 11:13
